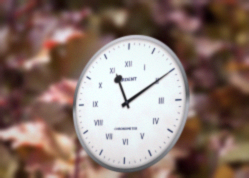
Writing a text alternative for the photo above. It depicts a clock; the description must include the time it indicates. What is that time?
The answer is 11:10
